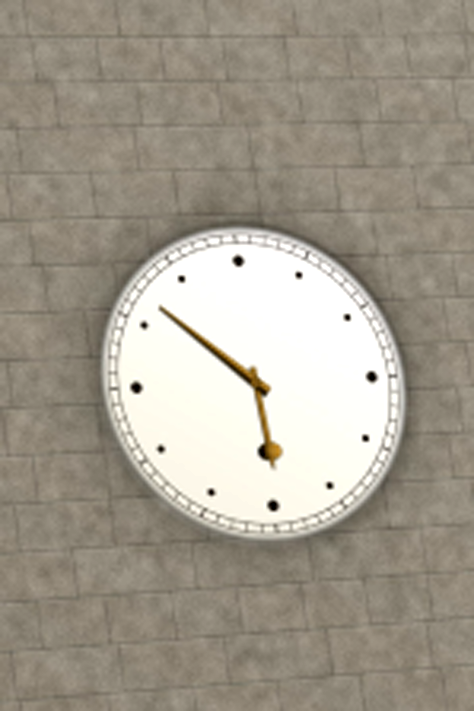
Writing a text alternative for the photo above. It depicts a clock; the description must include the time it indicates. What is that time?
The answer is 5:52
